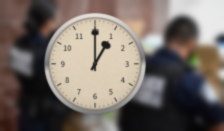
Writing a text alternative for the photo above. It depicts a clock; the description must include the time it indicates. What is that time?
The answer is 1:00
